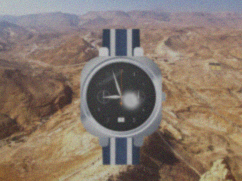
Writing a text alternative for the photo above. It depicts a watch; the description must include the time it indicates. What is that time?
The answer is 8:57
